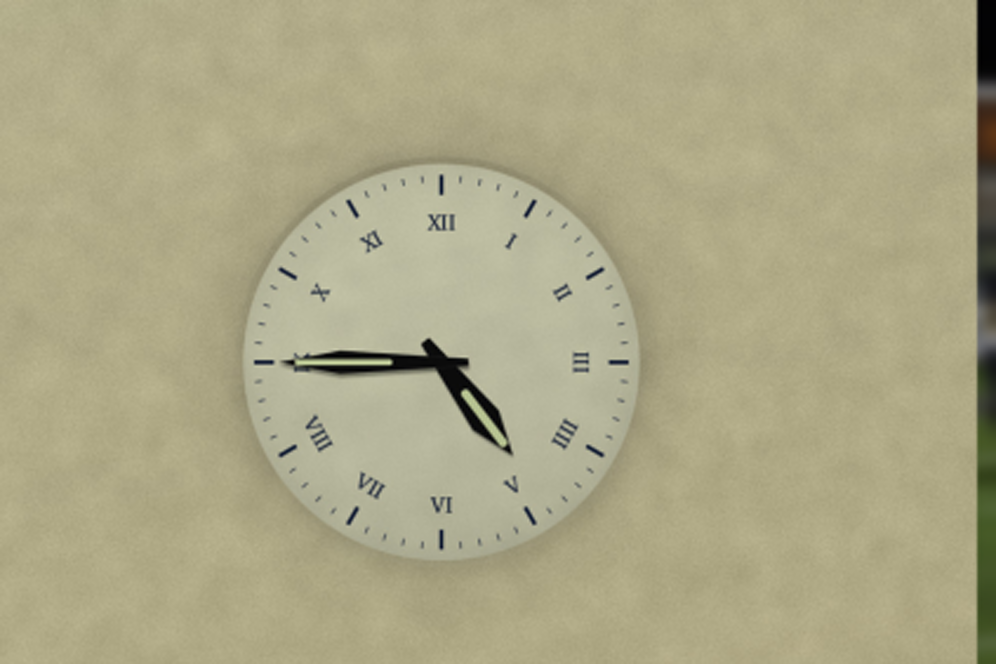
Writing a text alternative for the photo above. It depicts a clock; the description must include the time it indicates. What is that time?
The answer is 4:45
